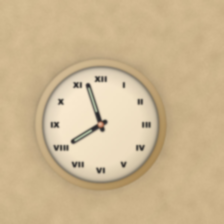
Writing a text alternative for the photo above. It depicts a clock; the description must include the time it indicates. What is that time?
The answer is 7:57
